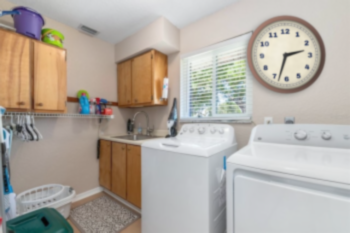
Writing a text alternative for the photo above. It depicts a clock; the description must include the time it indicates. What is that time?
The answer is 2:33
